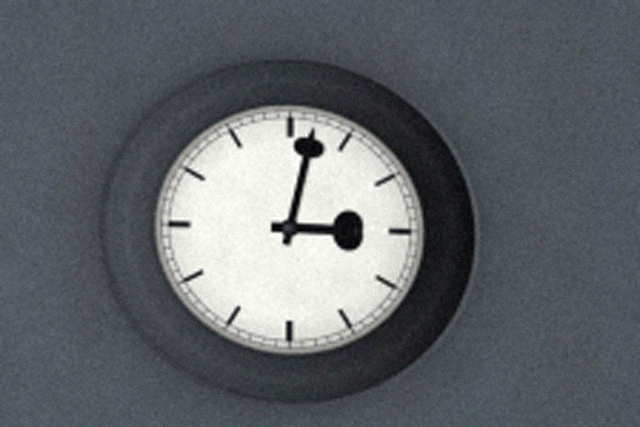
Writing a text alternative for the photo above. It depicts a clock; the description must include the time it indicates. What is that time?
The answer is 3:02
